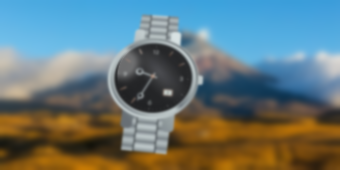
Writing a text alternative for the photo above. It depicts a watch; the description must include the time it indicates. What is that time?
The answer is 9:34
